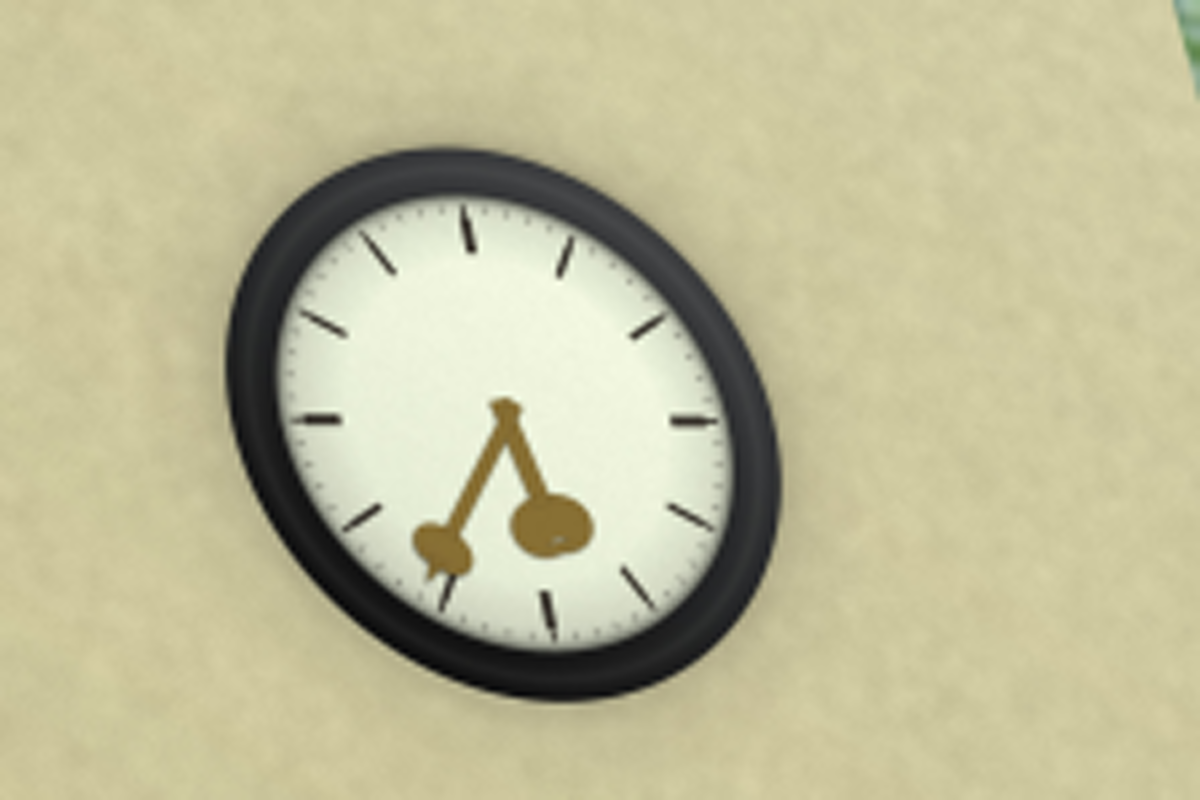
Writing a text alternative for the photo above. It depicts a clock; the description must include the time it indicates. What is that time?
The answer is 5:36
